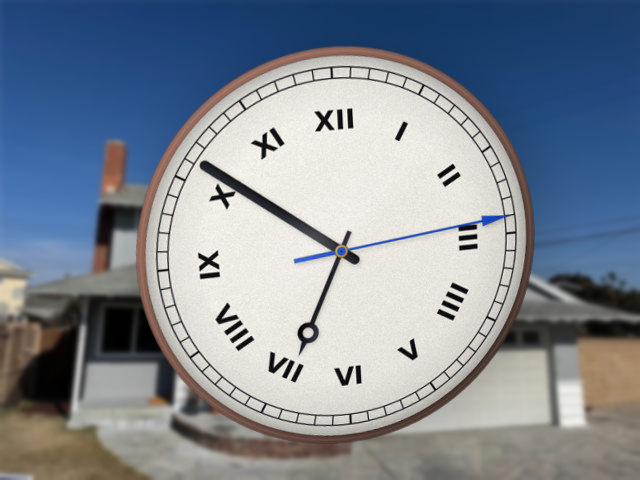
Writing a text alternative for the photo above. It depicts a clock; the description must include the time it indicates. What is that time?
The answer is 6:51:14
